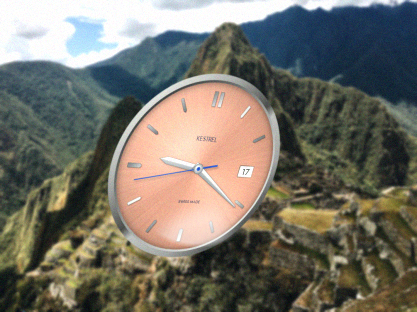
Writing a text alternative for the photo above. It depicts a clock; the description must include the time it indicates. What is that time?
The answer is 9:20:43
